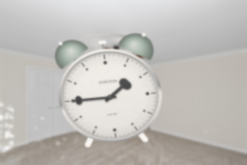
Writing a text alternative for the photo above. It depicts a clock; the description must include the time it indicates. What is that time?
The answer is 1:45
